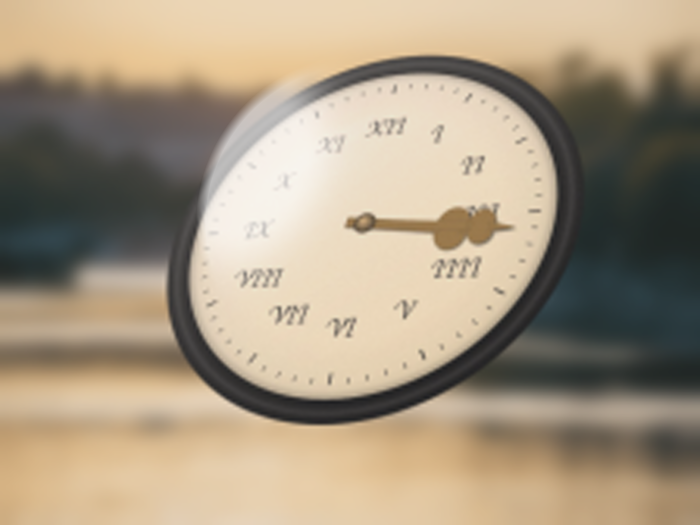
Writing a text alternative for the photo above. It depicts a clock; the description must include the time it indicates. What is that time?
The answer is 3:16
